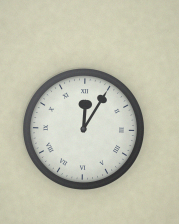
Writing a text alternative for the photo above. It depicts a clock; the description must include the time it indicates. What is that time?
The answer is 12:05
